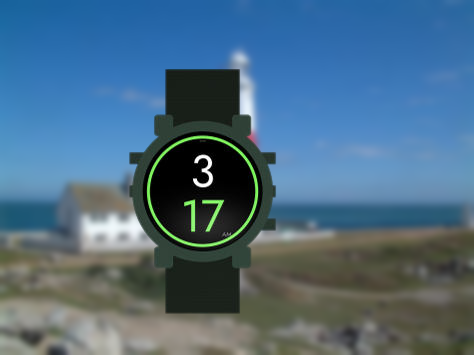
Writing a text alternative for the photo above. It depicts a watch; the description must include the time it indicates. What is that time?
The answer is 3:17
